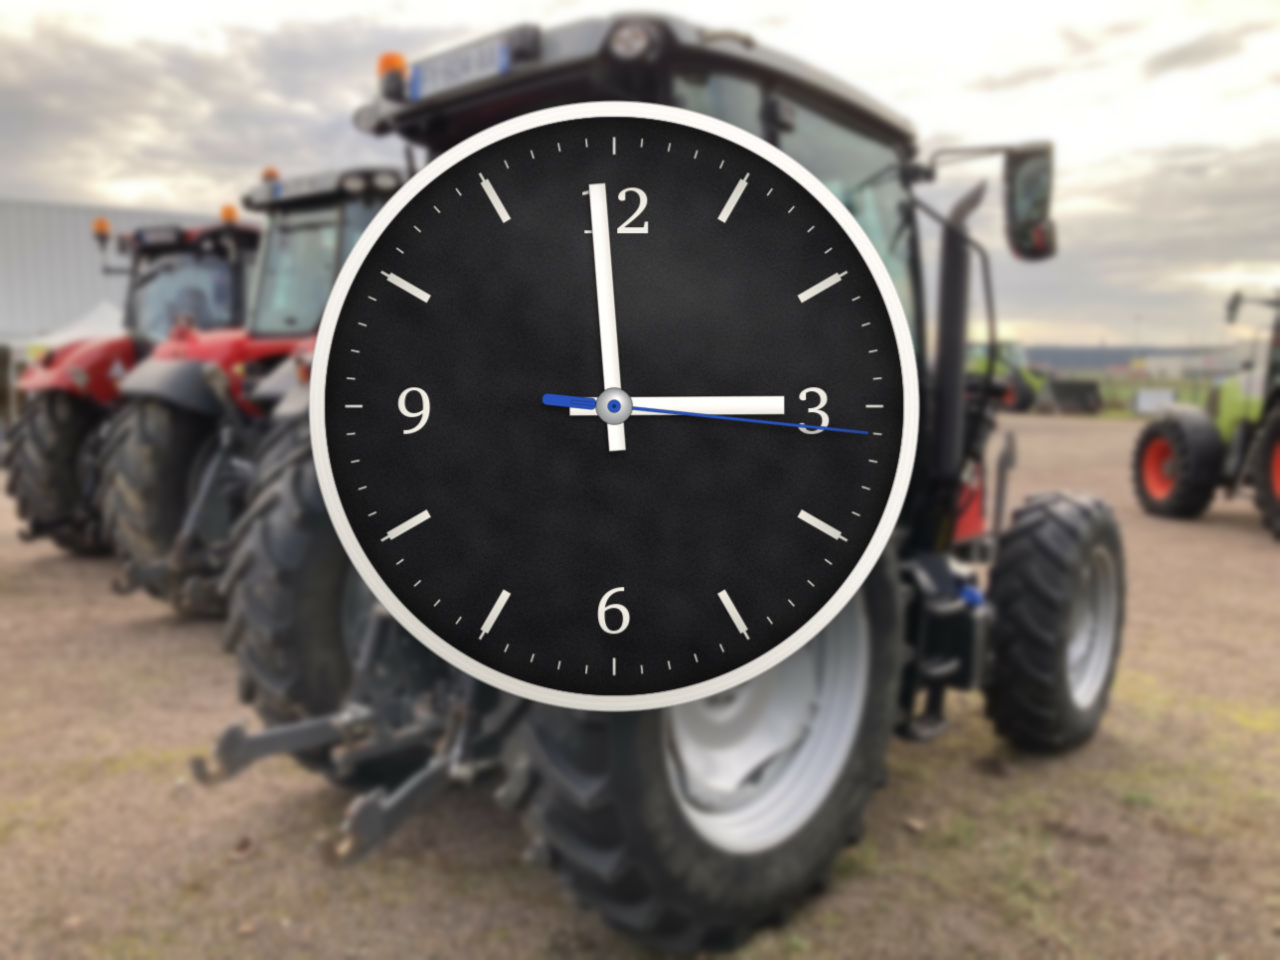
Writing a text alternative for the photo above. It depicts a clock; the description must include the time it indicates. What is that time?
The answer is 2:59:16
